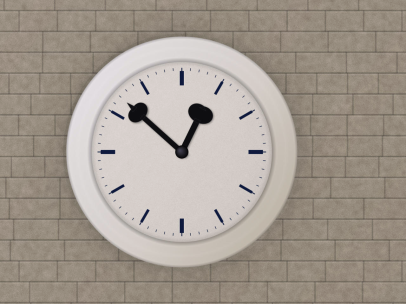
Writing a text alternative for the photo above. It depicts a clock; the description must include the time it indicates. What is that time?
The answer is 12:52
